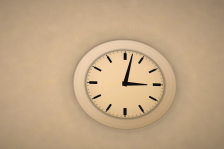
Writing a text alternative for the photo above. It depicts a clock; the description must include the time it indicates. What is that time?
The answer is 3:02
